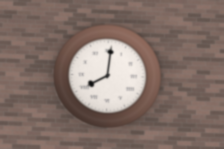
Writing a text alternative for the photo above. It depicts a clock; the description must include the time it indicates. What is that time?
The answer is 8:01
